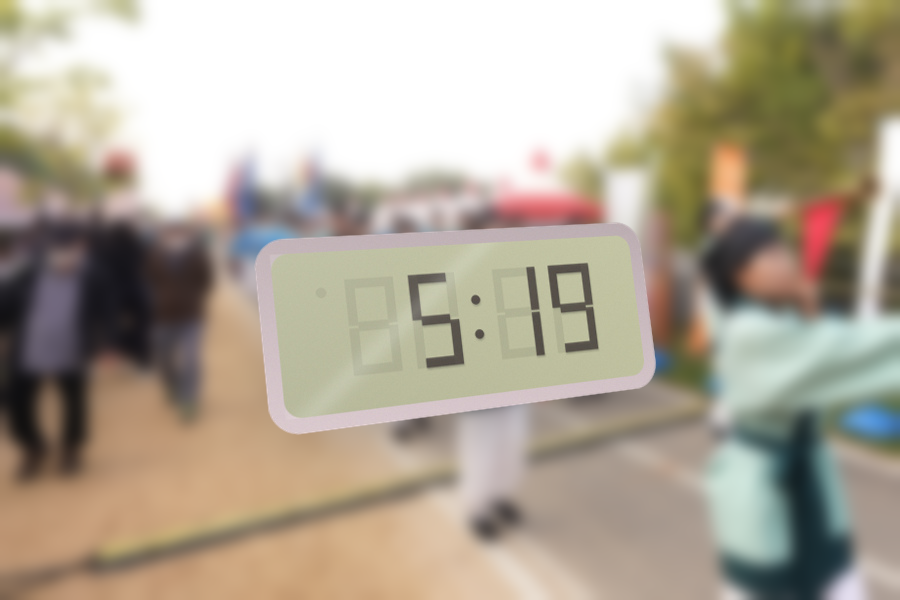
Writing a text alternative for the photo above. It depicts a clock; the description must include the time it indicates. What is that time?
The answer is 5:19
